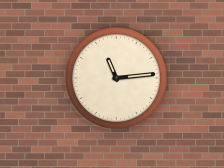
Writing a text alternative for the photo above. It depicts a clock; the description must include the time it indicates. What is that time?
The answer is 11:14
